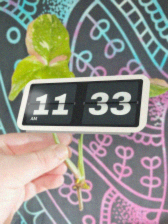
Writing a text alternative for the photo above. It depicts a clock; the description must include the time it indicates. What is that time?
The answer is 11:33
